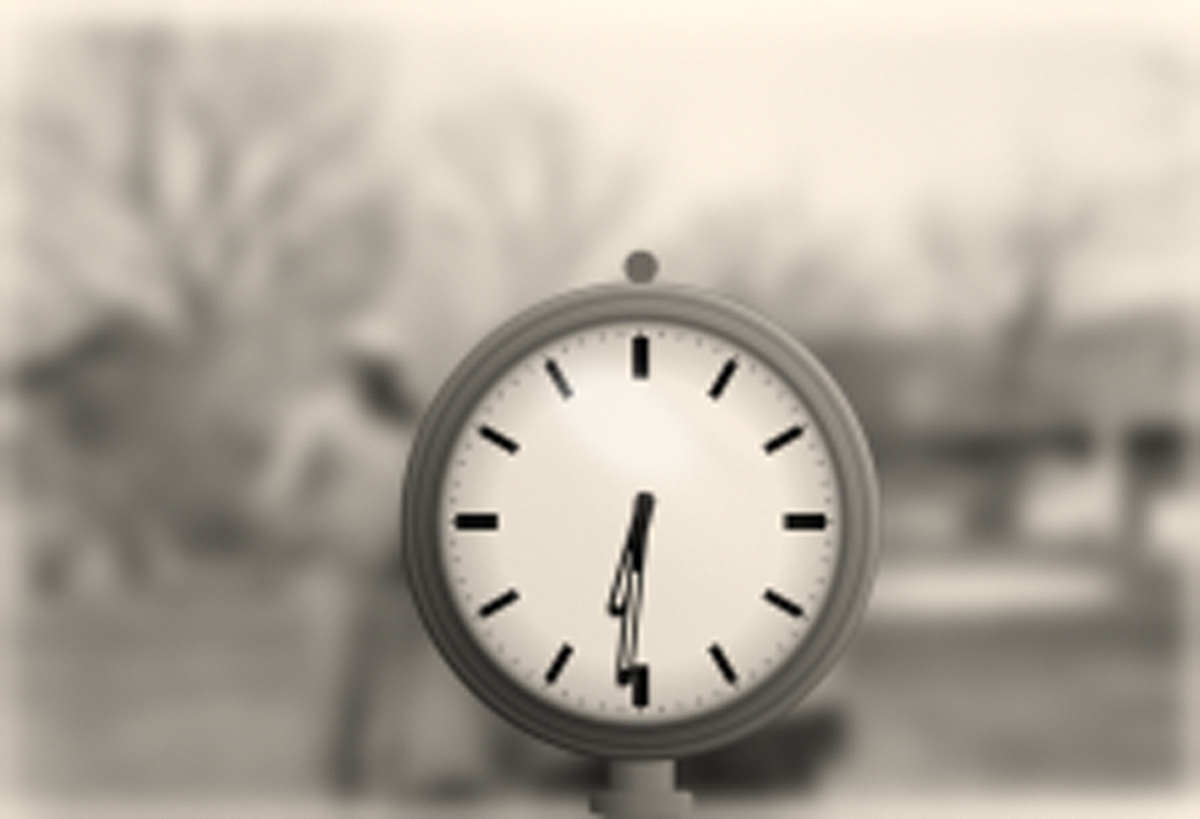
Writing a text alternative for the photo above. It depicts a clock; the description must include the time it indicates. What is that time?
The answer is 6:31
